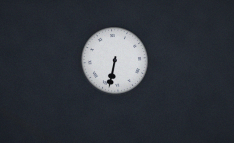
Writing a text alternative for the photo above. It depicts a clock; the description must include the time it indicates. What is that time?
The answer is 6:33
